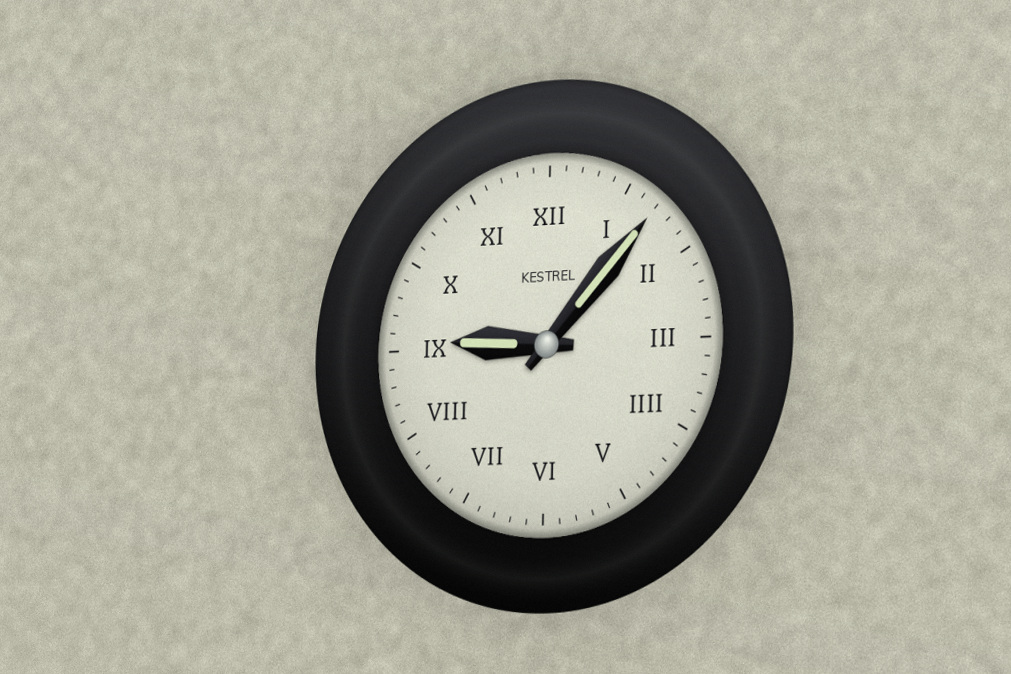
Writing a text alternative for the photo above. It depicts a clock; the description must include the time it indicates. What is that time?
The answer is 9:07
